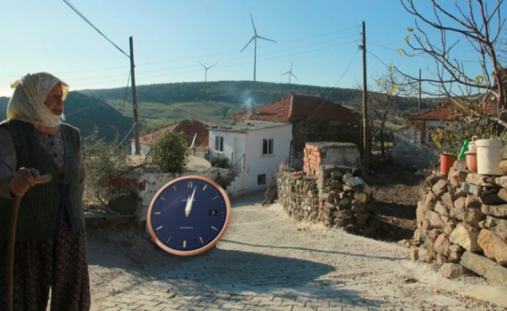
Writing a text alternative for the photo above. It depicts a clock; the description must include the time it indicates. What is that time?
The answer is 12:02
